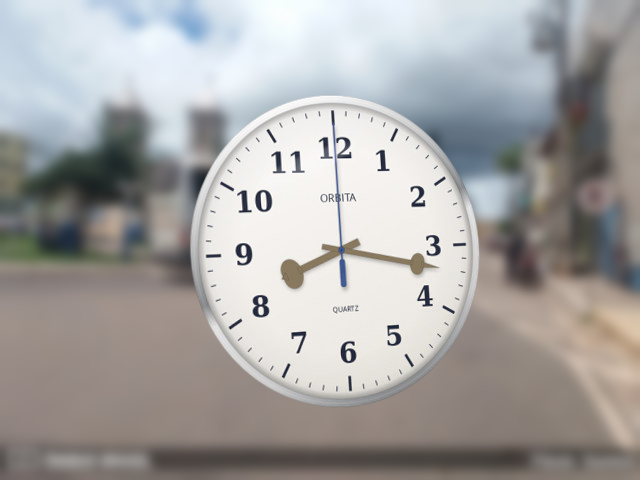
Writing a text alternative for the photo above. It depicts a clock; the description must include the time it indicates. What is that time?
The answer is 8:17:00
